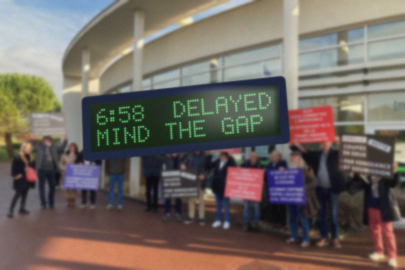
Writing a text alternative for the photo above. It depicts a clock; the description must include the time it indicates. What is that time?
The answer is 6:58
